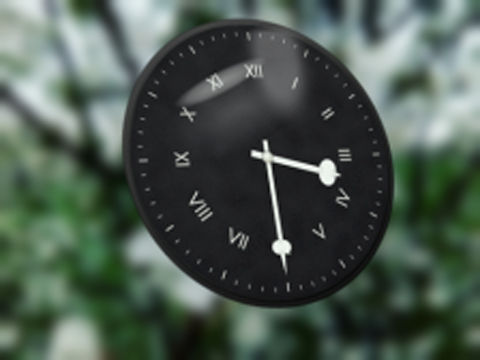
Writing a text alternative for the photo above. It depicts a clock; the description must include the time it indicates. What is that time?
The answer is 3:30
